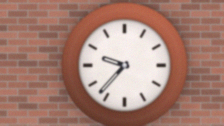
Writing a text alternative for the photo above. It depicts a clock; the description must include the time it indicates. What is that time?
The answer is 9:37
